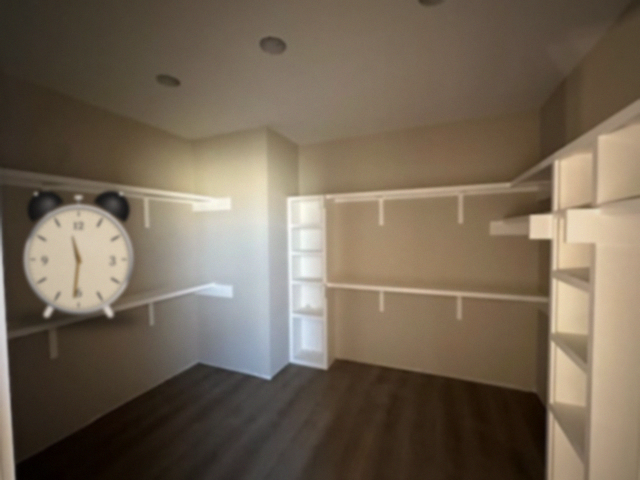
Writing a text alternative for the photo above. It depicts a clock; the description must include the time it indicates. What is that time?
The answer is 11:31
